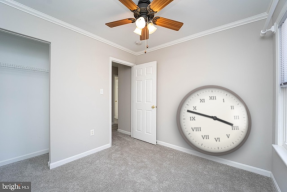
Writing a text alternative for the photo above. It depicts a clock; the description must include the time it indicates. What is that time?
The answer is 3:48
